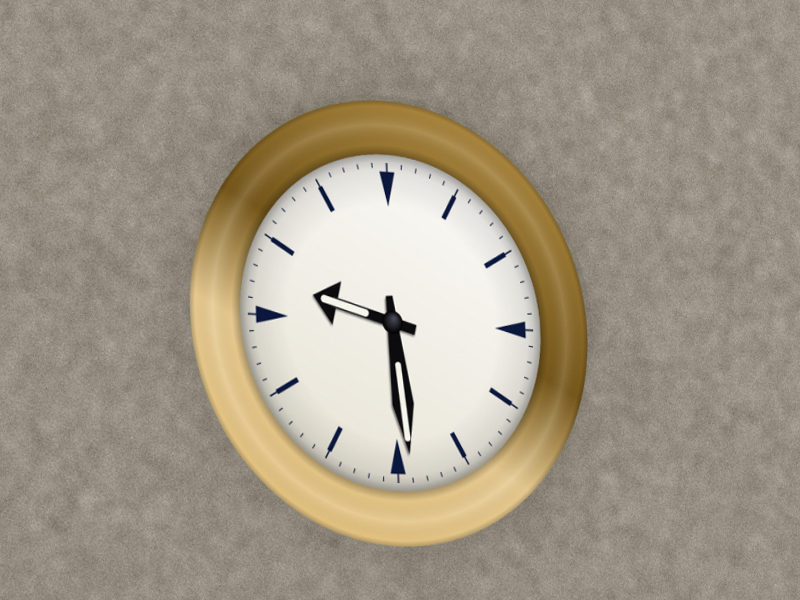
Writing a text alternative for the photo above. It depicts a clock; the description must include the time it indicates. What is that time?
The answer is 9:29
